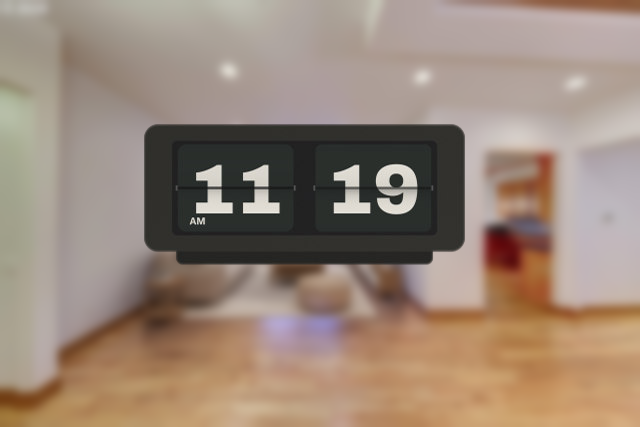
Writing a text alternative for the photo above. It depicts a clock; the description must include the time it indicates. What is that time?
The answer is 11:19
